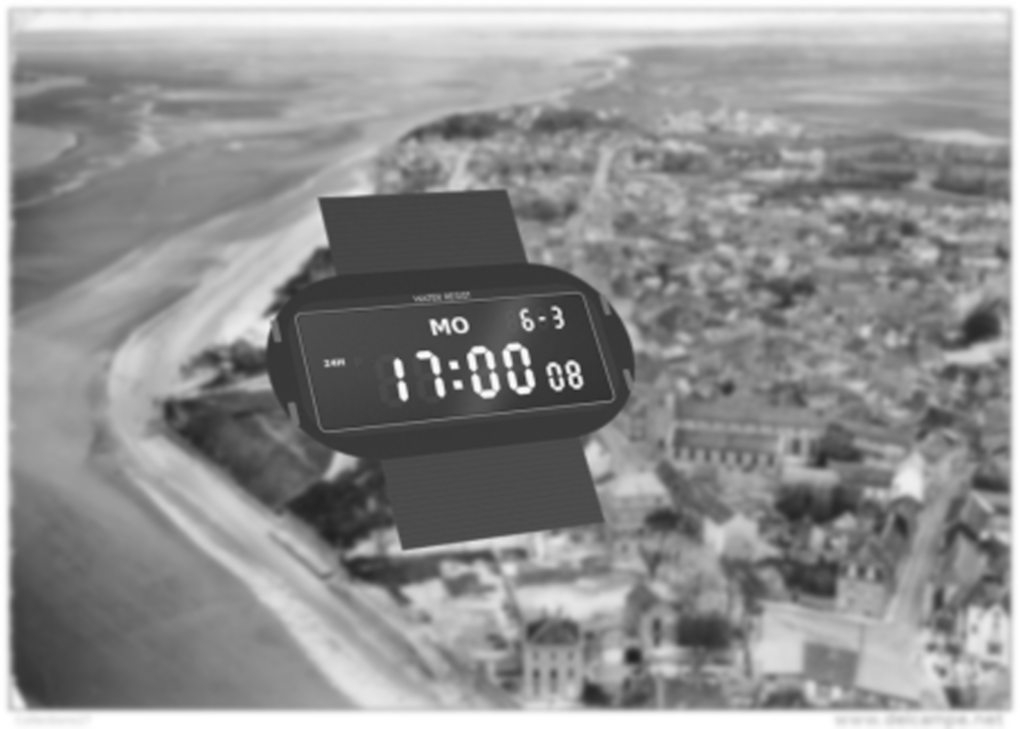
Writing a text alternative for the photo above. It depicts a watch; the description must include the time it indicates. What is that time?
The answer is 17:00:08
